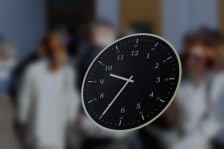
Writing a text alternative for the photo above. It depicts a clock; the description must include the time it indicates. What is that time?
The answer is 9:35
